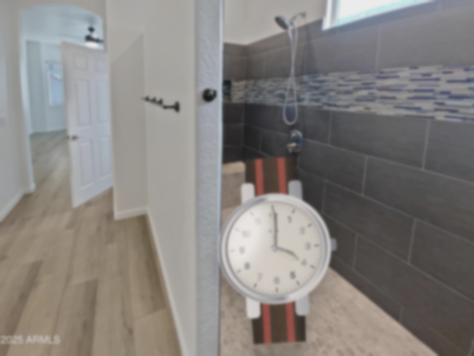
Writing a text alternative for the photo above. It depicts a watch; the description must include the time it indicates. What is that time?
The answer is 4:00
